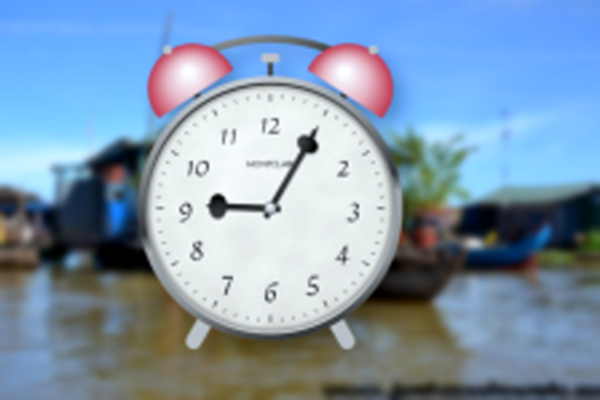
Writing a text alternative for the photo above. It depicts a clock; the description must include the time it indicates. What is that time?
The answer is 9:05
